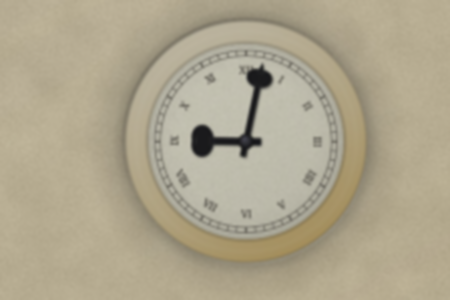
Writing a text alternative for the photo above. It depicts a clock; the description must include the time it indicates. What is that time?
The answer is 9:02
